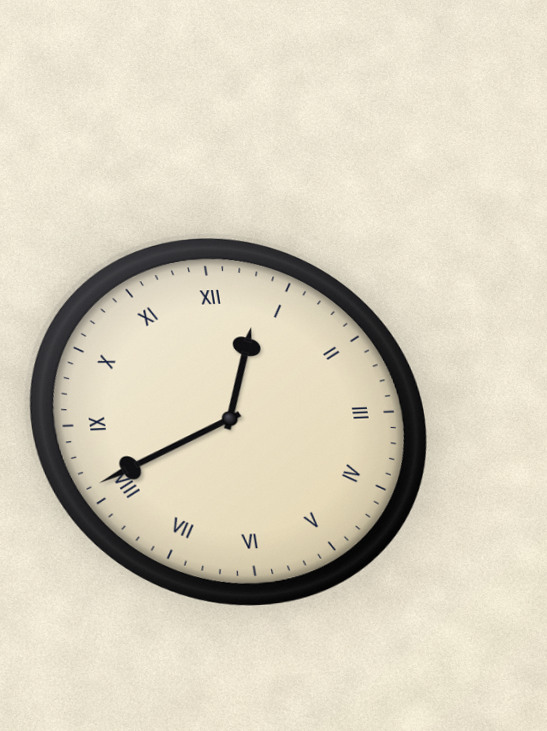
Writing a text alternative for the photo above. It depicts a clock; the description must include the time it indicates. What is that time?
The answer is 12:41
